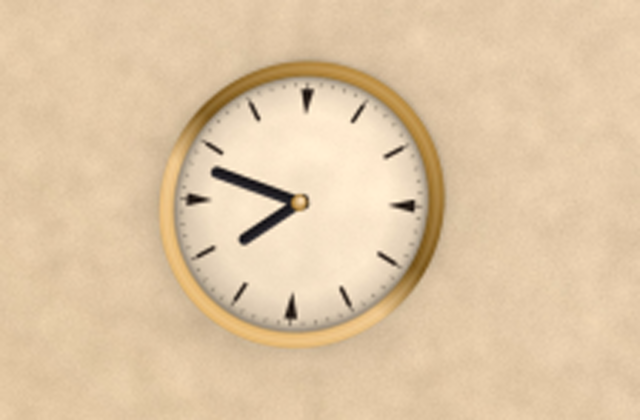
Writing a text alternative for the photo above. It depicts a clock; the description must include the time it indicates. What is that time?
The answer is 7:48
